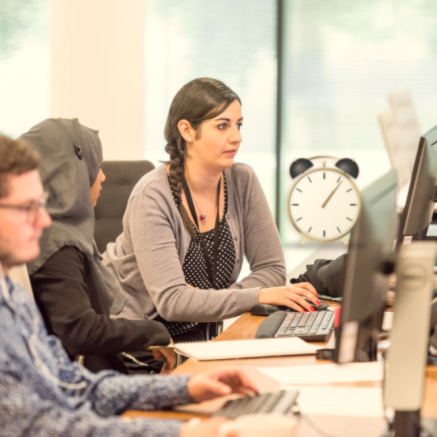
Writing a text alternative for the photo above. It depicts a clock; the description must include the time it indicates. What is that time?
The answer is 1:06
